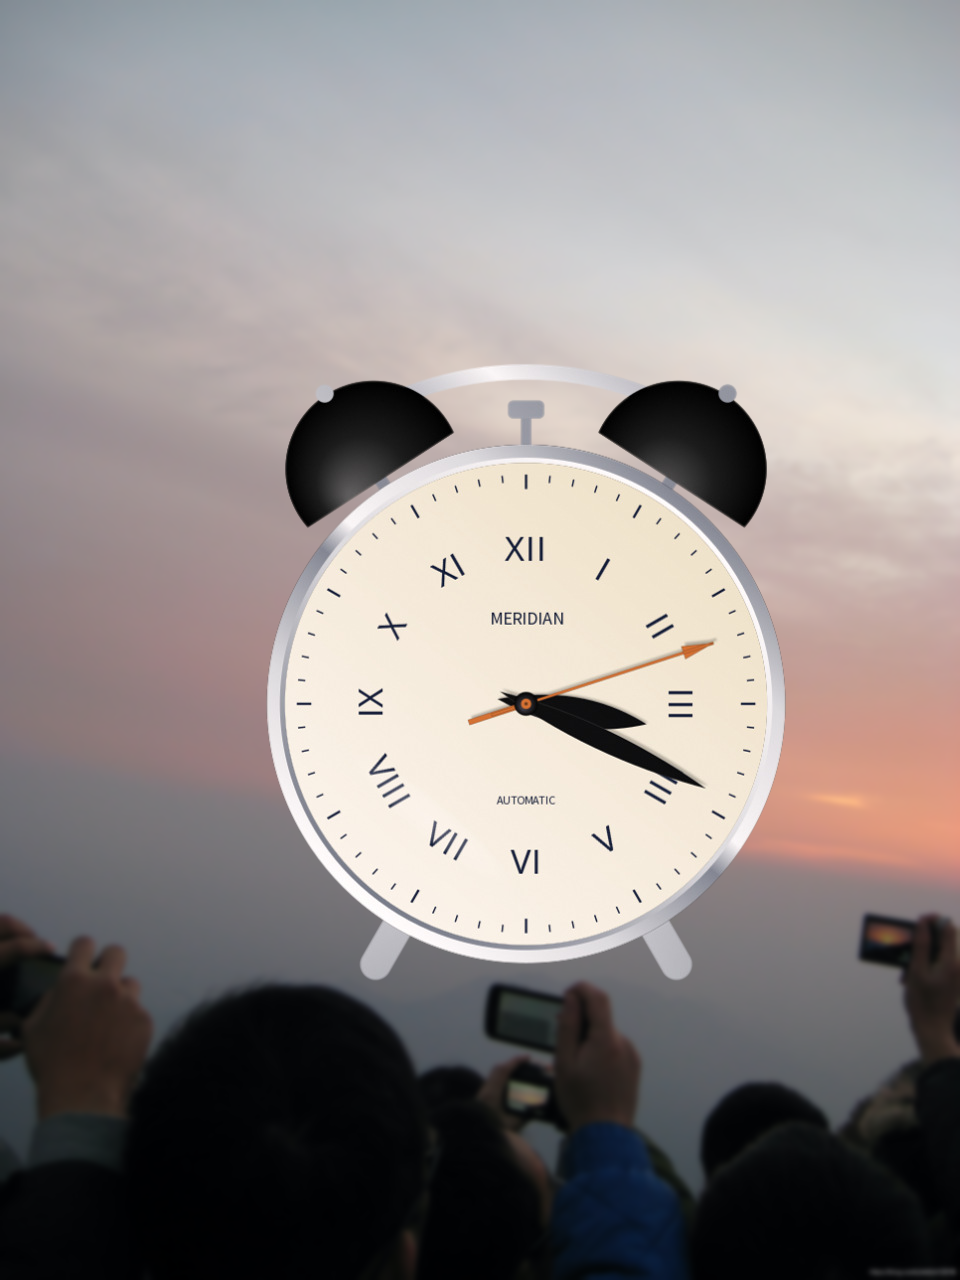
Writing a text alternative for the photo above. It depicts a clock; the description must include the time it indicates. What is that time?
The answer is 3:19:12
